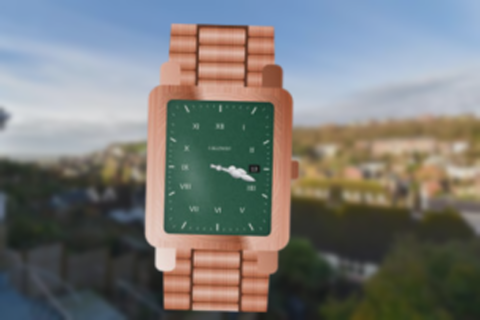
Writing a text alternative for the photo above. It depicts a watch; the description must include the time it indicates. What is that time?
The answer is 3:18
